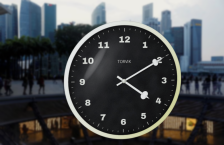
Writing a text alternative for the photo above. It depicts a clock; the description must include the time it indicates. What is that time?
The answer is 4:10
